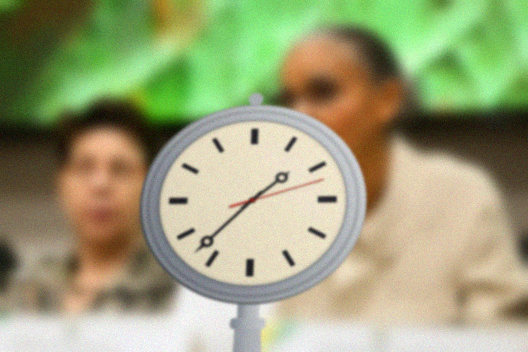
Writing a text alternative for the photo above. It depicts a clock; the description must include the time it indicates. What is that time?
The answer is 1:37:12
